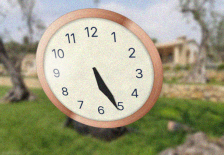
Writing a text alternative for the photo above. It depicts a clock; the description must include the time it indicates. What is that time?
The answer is 5:26
